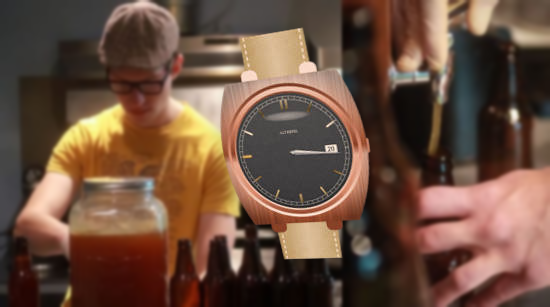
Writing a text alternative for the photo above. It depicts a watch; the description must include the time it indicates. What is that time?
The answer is 3:16
